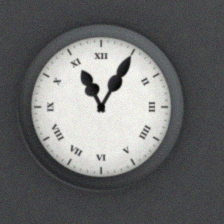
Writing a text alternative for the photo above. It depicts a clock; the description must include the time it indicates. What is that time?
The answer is 11:05
